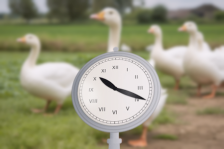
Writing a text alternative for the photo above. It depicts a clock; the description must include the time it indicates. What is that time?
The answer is 10:19
